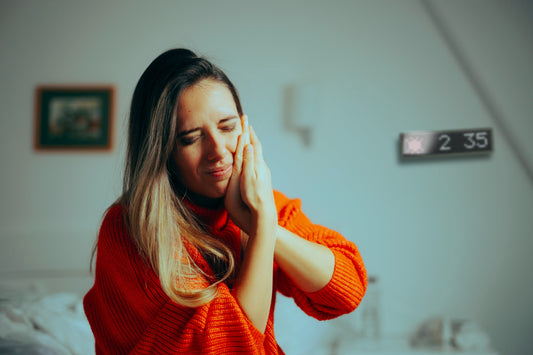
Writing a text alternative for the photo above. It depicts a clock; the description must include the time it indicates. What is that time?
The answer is 2:35
